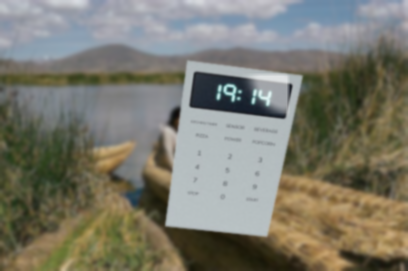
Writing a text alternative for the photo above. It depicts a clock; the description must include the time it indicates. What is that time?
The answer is 19:14
